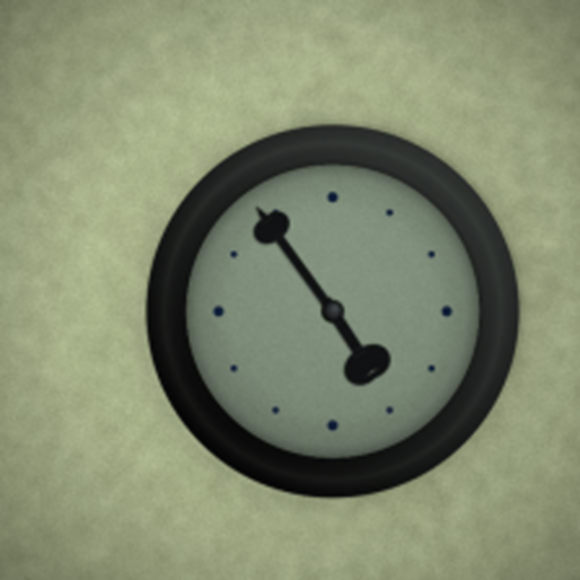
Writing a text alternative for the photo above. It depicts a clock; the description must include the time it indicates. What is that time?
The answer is 4:54
